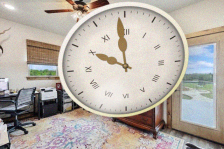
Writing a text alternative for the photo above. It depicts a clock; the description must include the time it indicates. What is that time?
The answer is 9:59
